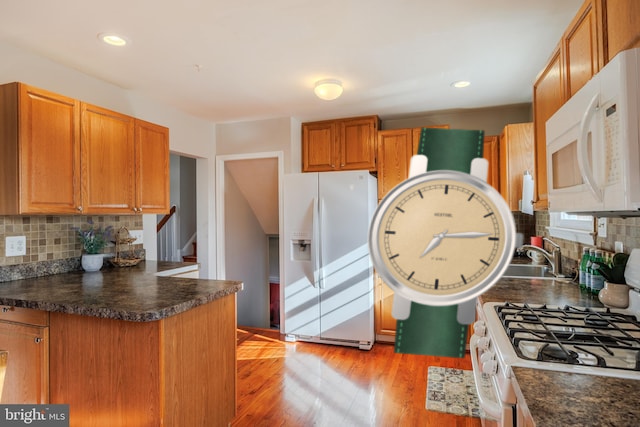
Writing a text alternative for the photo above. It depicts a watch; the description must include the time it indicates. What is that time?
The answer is 7:14
